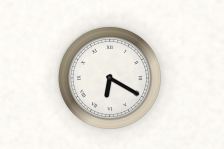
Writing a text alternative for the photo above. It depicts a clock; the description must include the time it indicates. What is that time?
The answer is 6:20
